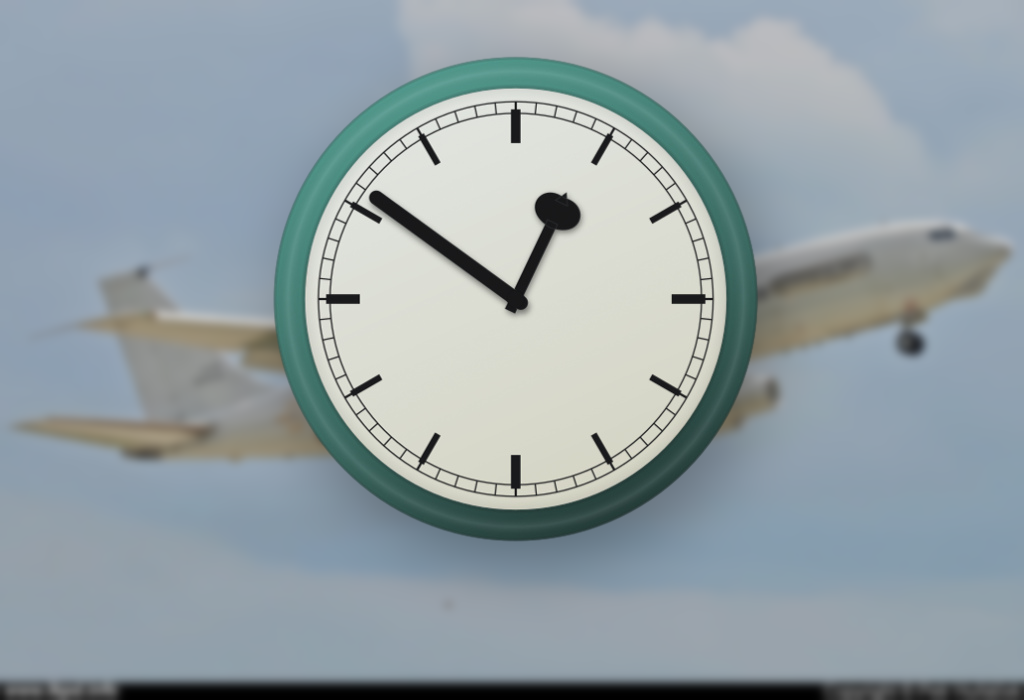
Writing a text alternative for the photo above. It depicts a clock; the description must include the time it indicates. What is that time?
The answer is 12:51
